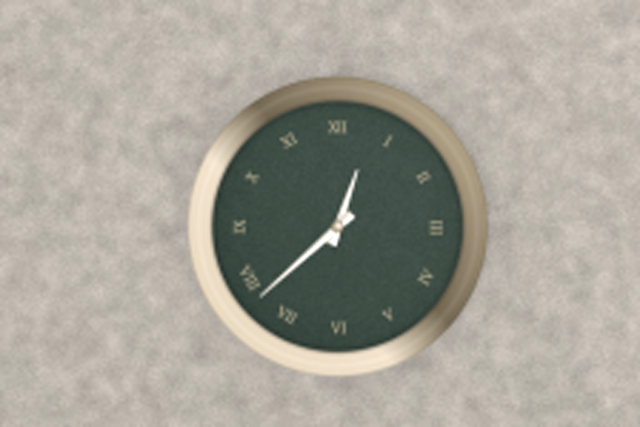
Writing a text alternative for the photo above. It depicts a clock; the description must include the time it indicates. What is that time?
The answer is 12:38
